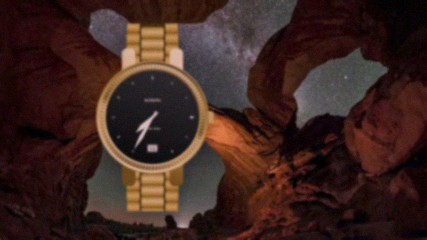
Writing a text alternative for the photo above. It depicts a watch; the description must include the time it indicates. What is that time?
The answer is 7:35
